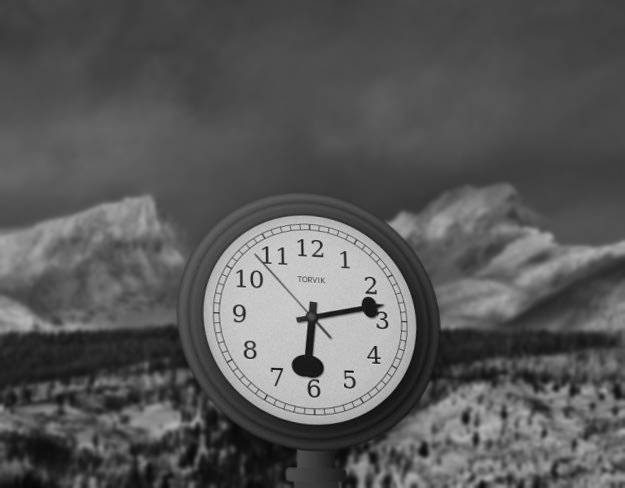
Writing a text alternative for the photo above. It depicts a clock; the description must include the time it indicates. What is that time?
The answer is 6:12:53
